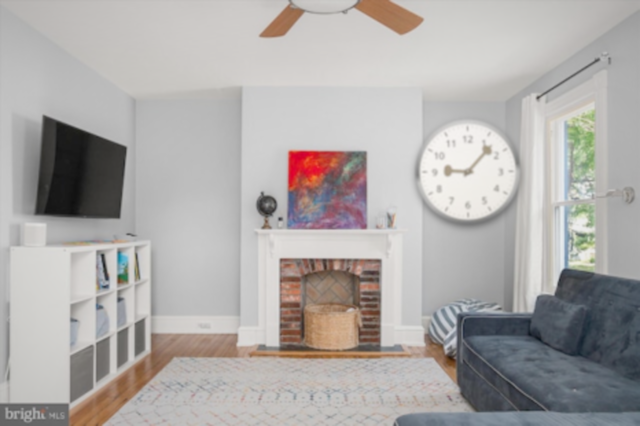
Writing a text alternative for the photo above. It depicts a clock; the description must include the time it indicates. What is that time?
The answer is 9:07
